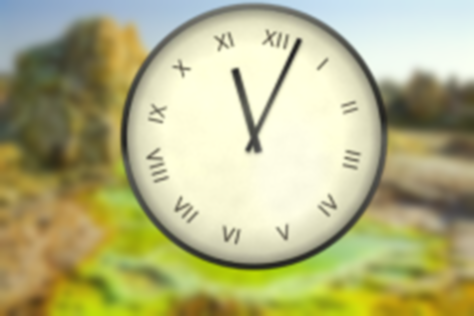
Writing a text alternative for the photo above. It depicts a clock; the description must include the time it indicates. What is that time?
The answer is 11:02
